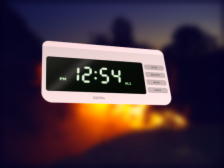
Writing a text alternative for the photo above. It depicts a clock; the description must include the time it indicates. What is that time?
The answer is 12:54
